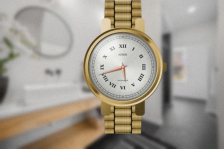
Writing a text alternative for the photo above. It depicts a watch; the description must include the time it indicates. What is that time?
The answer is 5:42
